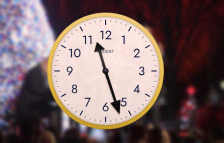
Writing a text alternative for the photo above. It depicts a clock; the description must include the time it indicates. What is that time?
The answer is 11:27
